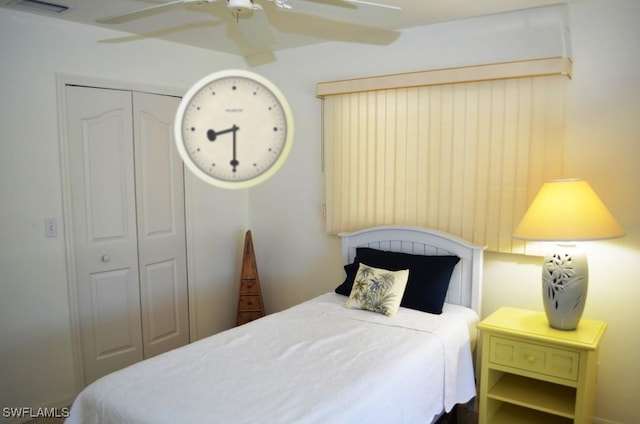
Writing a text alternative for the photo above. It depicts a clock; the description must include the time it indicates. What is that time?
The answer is 8:30
